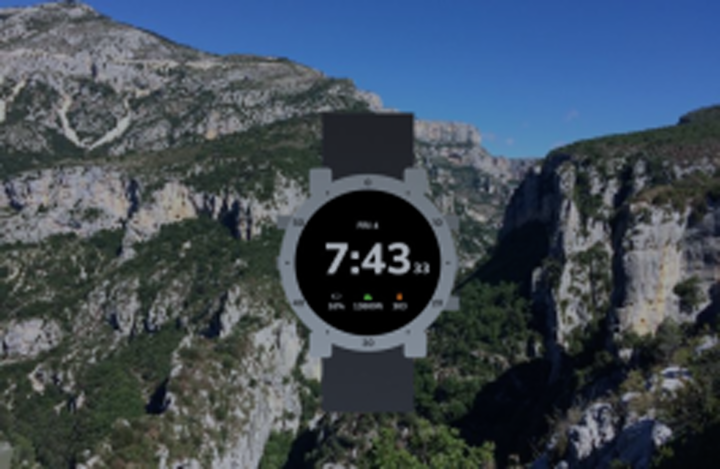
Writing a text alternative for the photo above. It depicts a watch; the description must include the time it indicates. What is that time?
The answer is 7:43
